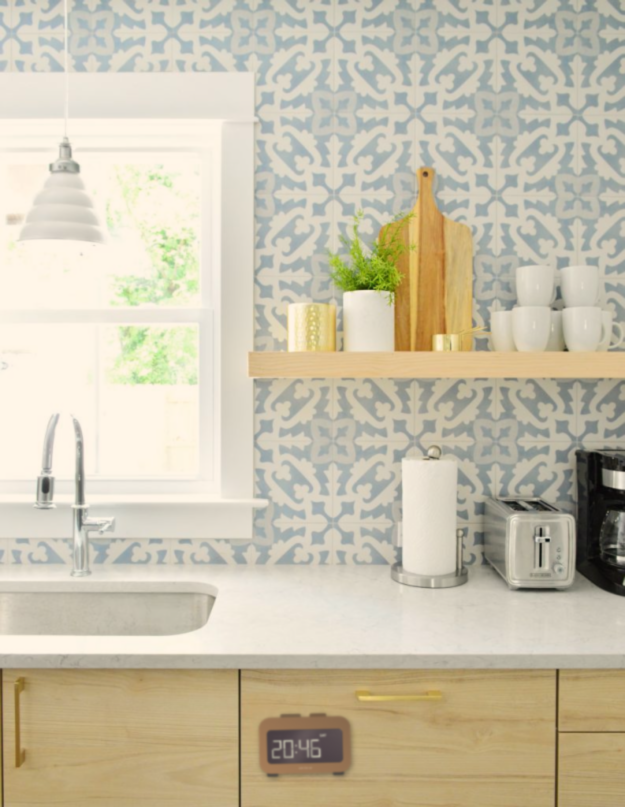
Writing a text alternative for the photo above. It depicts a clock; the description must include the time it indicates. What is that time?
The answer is 20:46
